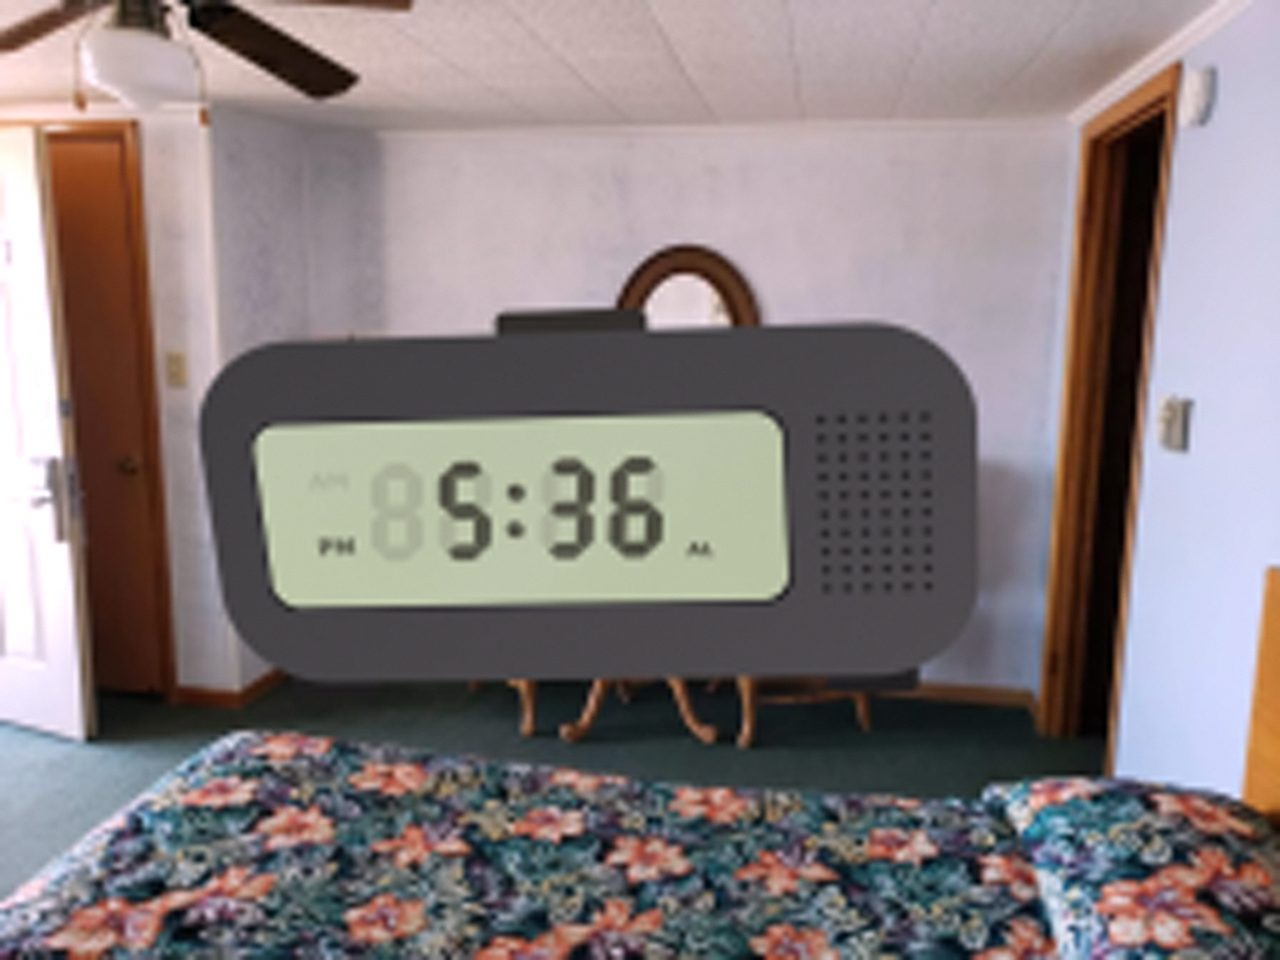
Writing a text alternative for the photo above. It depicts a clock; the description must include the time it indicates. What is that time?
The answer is 5:36
